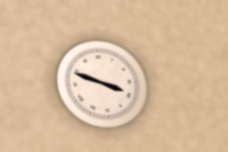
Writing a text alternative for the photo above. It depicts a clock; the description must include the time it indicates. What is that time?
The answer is 3:49
